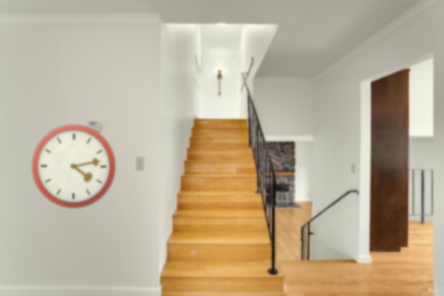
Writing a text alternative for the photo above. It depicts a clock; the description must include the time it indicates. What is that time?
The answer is 4:13
